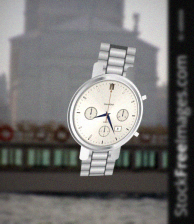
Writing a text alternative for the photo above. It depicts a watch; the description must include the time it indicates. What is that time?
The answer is 8:25
